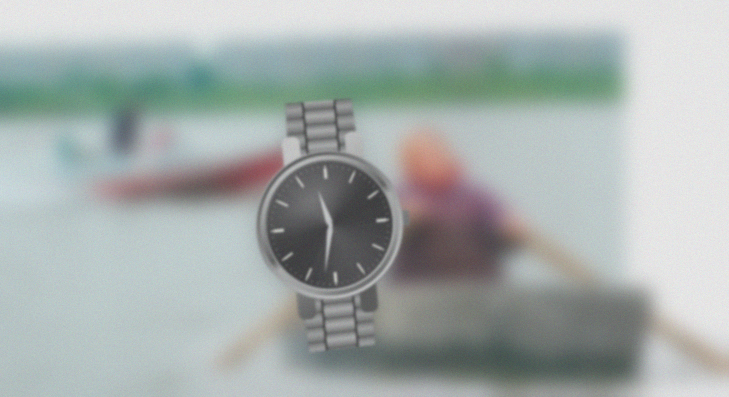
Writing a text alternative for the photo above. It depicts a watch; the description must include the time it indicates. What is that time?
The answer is 11:32
